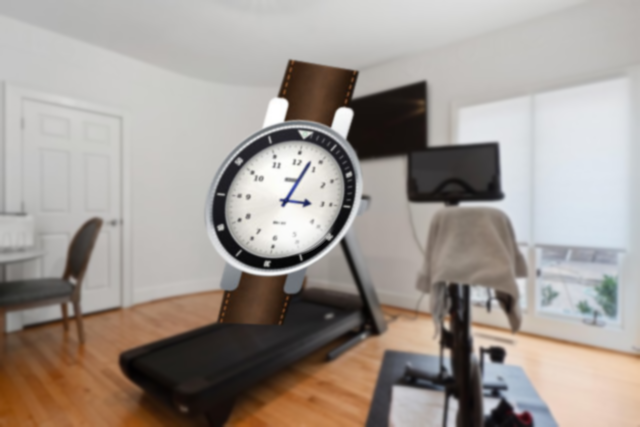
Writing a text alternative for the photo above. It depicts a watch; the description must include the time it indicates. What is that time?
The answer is 3:03
